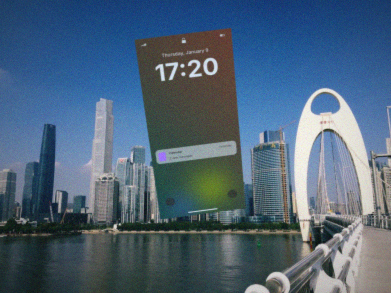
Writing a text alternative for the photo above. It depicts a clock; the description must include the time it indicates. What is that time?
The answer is 17:20
